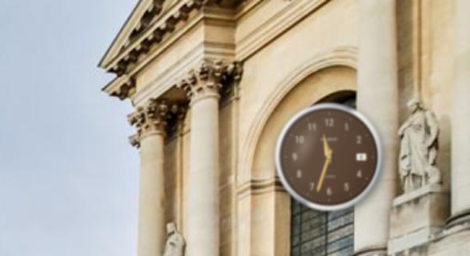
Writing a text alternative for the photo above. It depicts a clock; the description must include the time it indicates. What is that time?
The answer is 11:33
